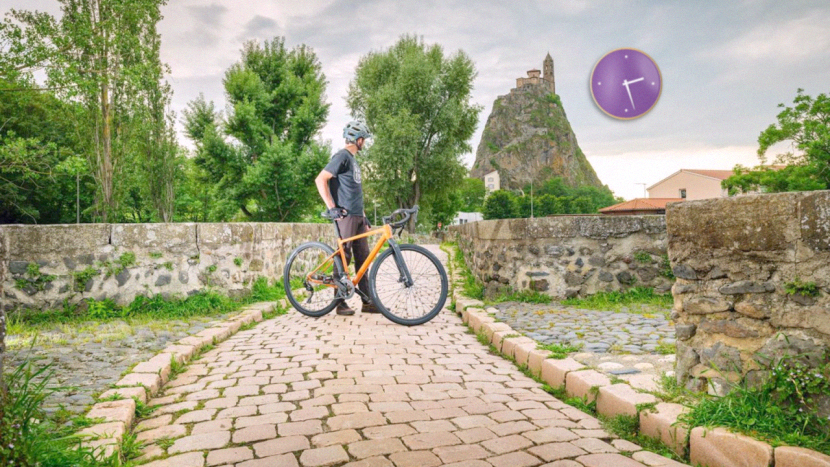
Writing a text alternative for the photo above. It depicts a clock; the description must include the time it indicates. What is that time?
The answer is 2:27
